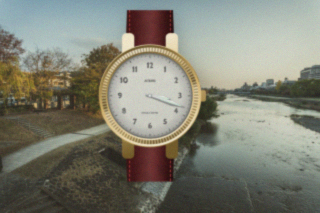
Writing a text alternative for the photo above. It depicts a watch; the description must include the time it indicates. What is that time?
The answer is 3:18
